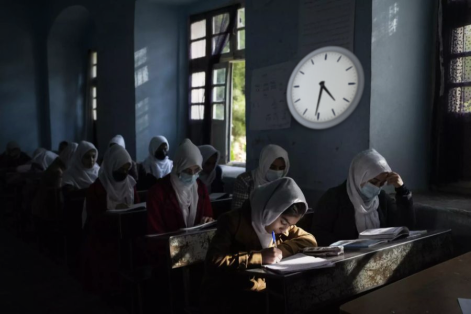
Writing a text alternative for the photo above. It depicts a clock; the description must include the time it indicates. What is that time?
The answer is 4:31
